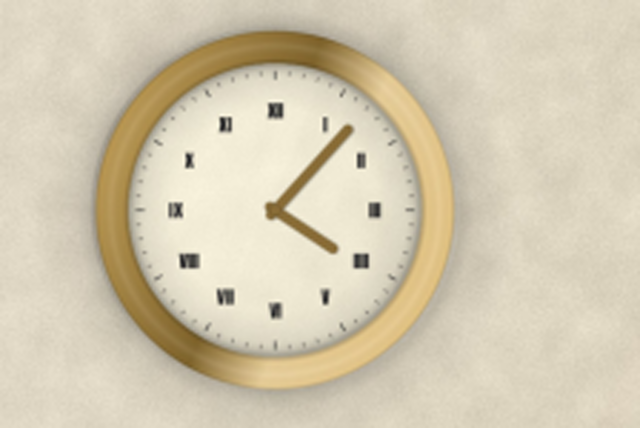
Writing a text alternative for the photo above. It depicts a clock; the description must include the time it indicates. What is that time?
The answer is 4:07
